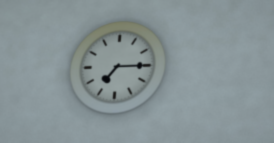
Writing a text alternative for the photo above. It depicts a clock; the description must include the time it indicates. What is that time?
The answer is 7:15
